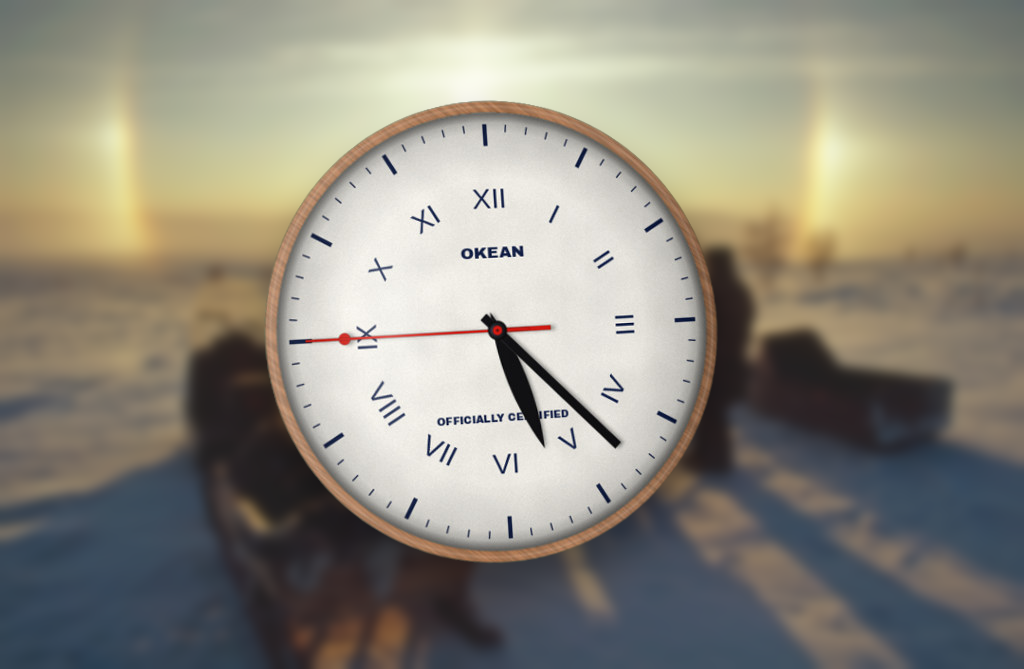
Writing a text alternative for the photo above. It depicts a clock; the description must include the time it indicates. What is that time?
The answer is 5:22:45
